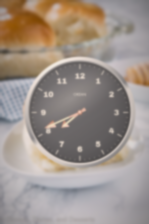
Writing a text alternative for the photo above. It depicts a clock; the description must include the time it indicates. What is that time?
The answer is 7:41
